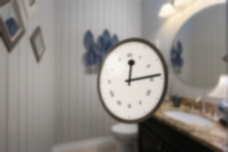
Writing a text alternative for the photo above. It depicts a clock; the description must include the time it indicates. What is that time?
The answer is 12:14
